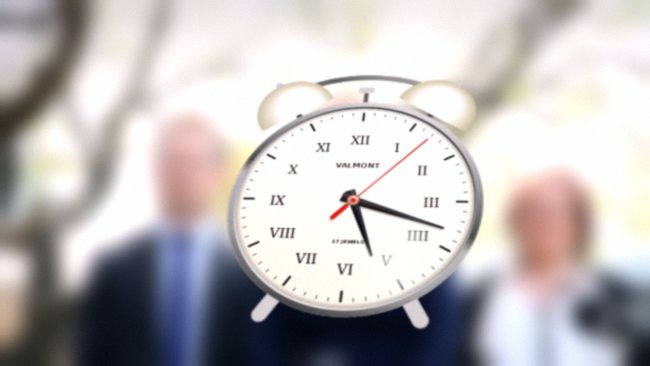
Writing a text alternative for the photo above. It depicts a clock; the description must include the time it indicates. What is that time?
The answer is 5:18:07
